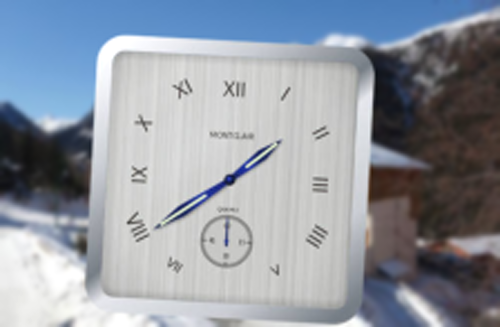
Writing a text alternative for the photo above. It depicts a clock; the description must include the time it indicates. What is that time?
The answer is 1:39
